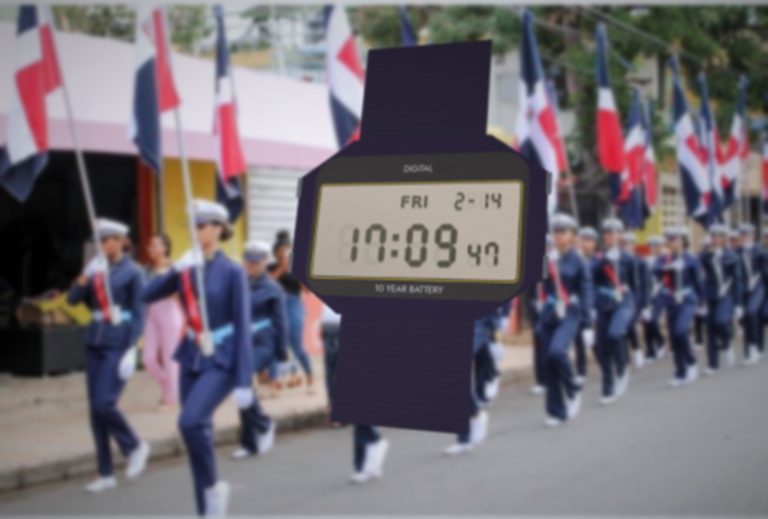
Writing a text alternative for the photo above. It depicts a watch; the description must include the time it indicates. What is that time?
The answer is 17:09:47
